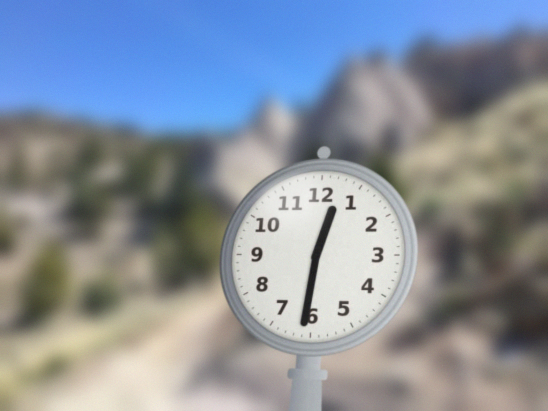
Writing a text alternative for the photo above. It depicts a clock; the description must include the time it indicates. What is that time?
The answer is 12:31
